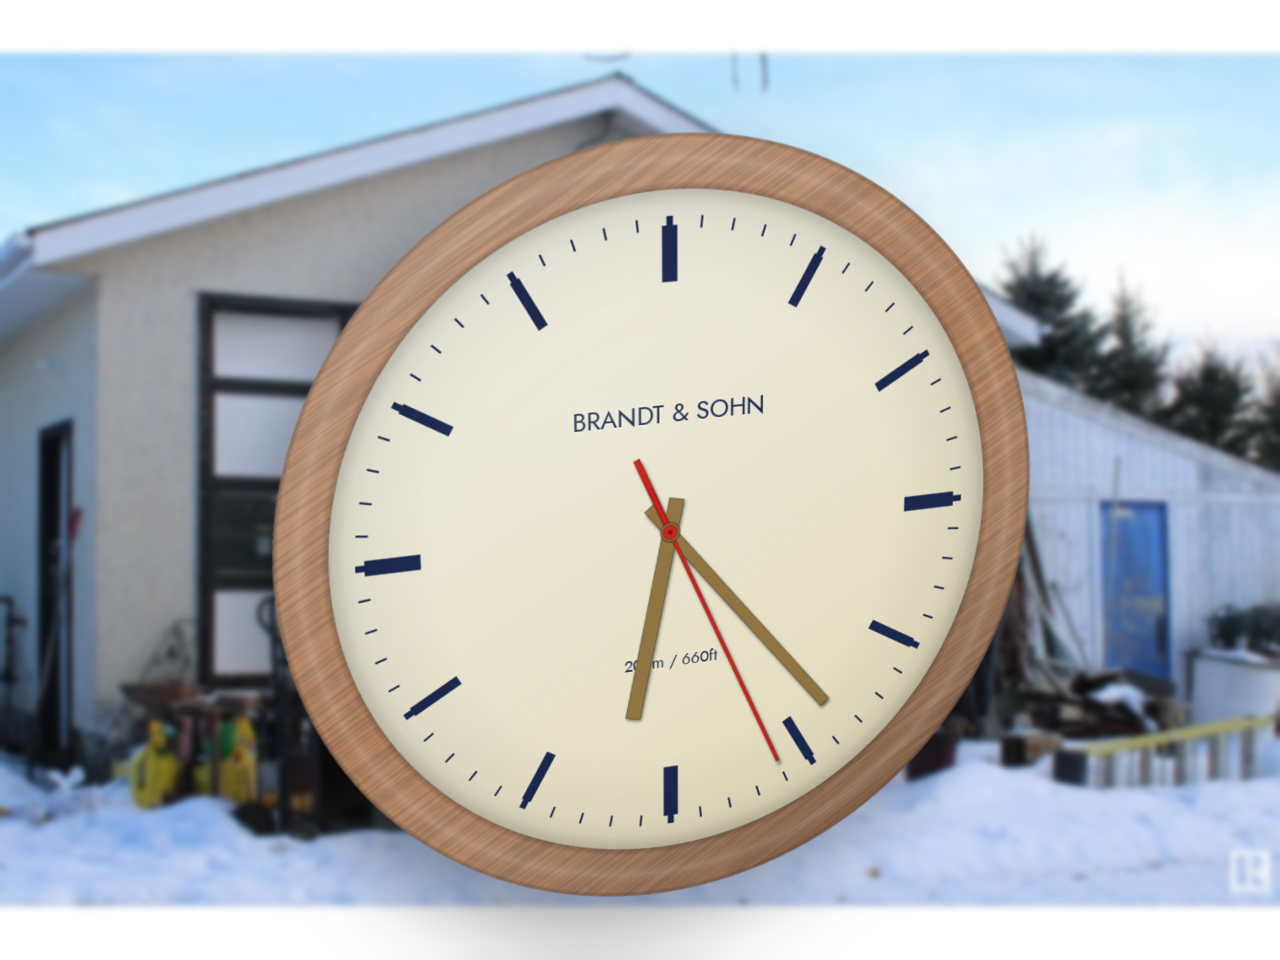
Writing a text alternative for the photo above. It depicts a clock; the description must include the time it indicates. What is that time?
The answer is 6:23:26
